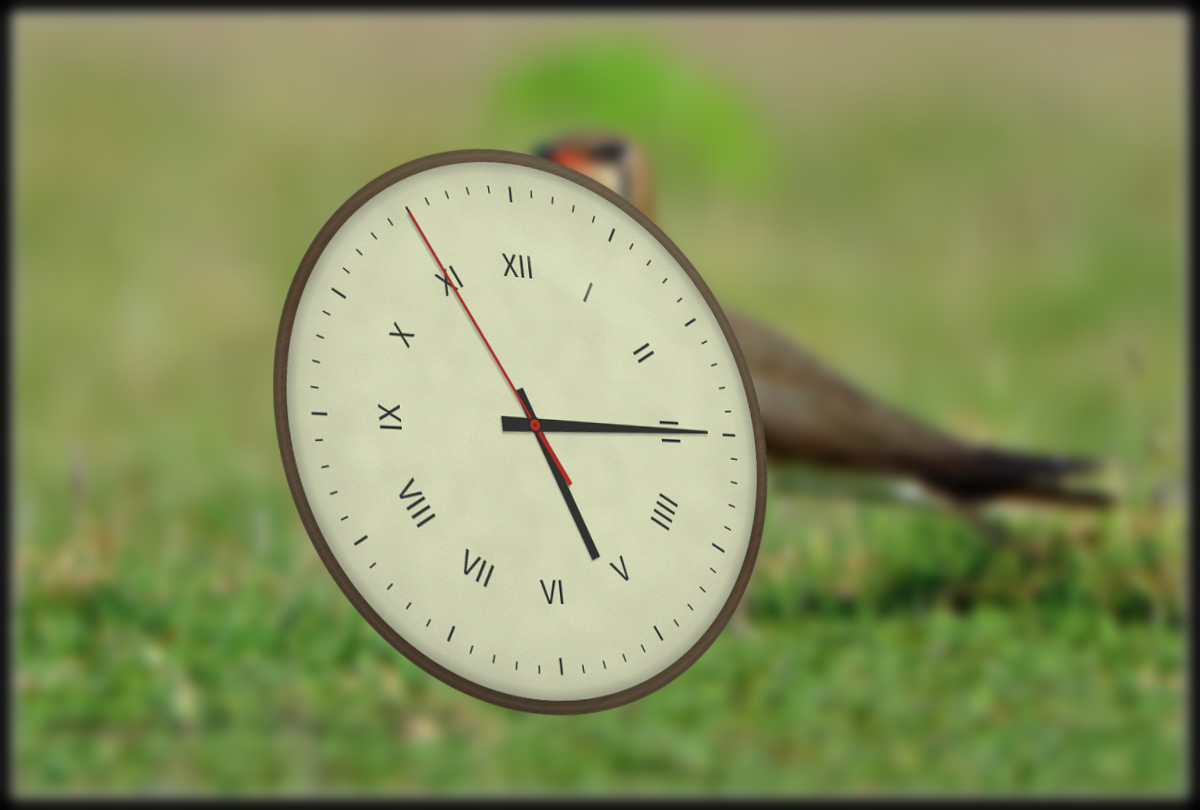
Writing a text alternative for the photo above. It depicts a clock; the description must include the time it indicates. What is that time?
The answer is 5:14:55
